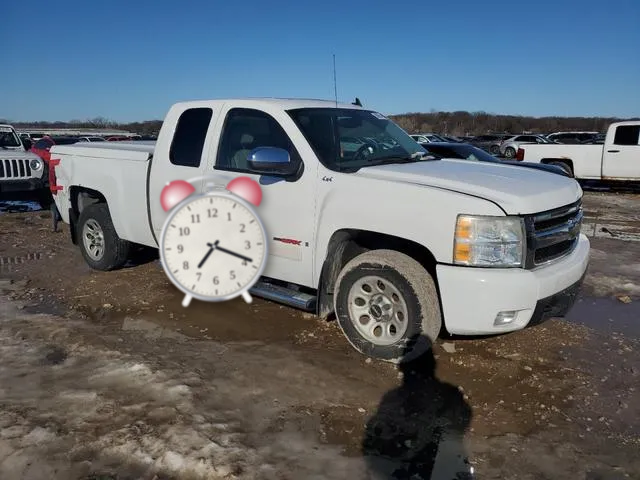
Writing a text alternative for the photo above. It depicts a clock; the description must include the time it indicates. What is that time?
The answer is 7:19
